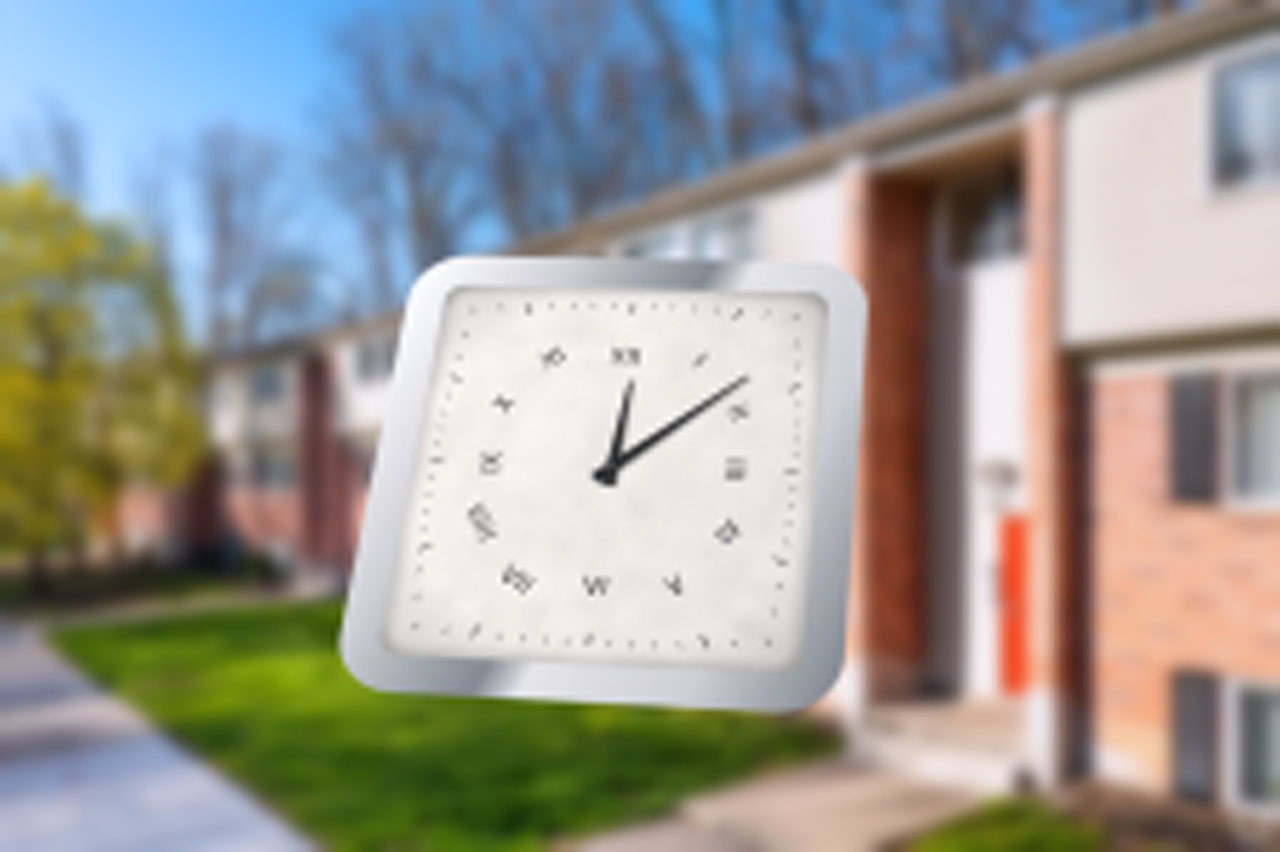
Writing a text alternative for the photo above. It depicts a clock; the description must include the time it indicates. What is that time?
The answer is 12:08
